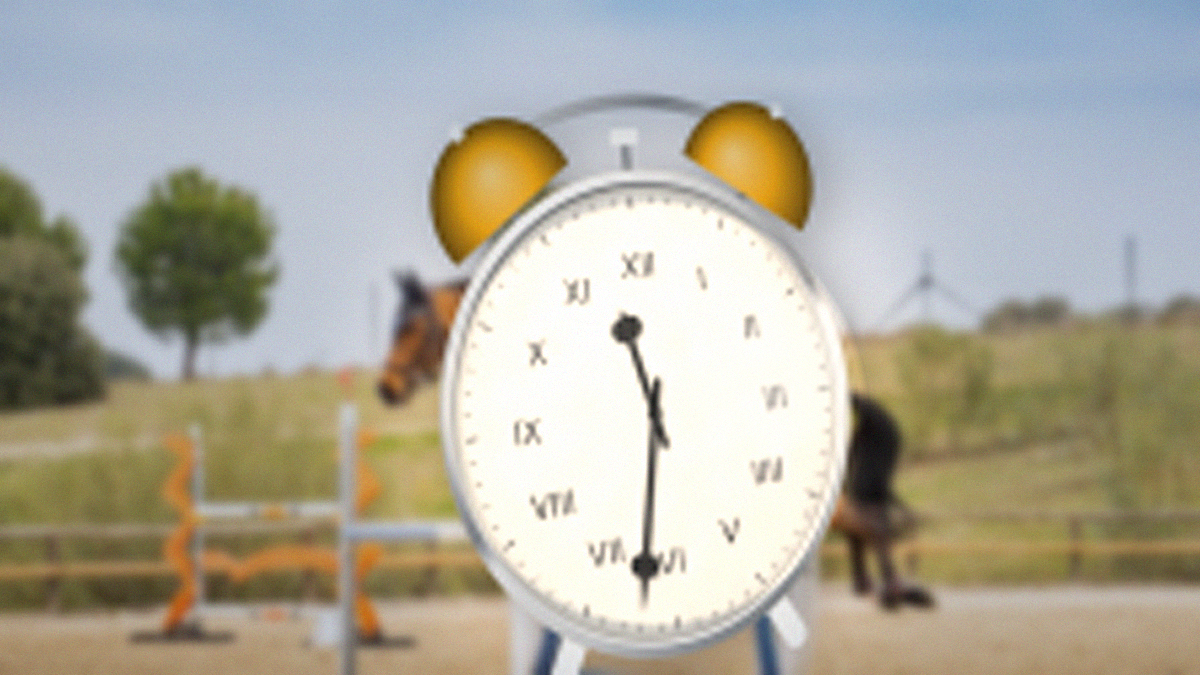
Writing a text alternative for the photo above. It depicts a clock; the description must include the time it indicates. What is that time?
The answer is 11:32
